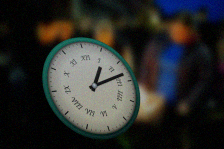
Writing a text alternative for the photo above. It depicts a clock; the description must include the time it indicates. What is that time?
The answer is 1:13
